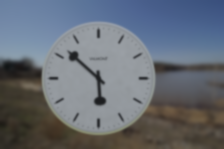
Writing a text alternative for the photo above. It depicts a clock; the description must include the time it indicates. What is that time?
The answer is 5:52
